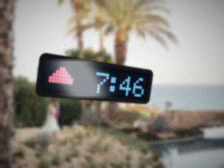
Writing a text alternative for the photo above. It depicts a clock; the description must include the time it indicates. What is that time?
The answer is 7:46
